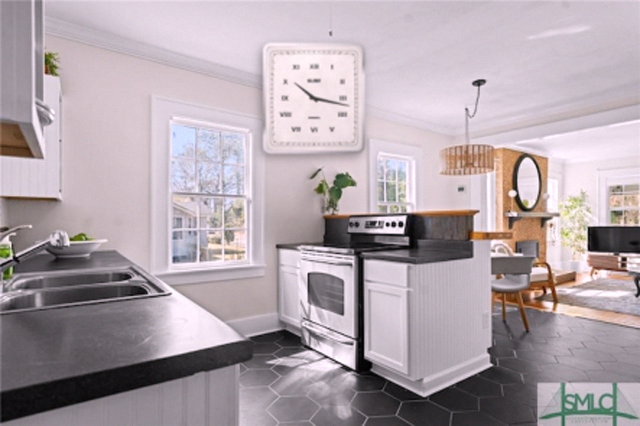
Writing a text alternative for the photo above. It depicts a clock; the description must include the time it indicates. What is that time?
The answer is 10:17
